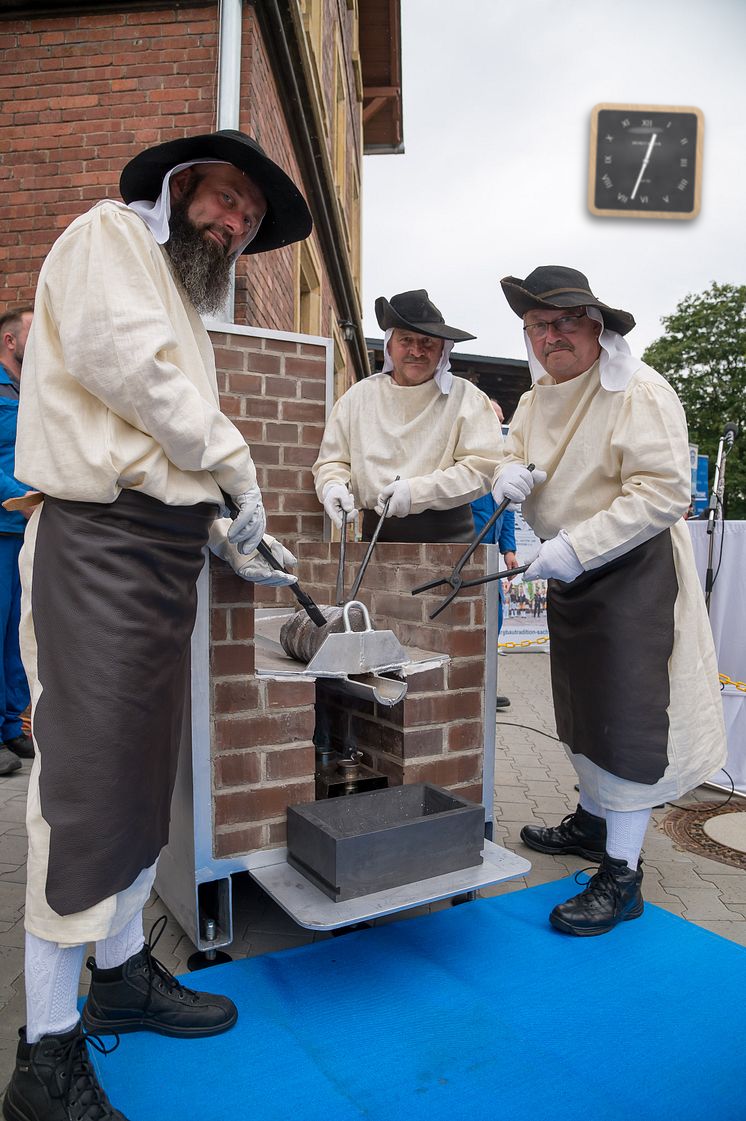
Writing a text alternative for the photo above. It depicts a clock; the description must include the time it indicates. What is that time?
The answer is 12:33
